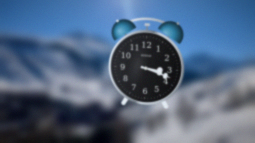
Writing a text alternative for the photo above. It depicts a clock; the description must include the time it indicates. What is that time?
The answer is 3:18
